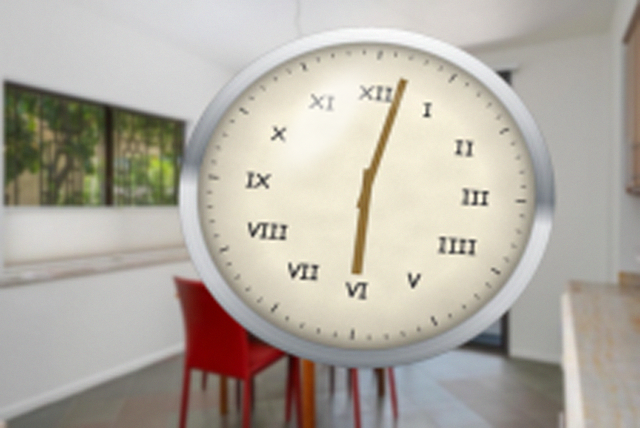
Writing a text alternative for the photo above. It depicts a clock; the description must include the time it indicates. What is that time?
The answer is 6:02
